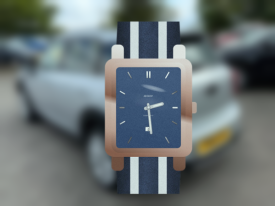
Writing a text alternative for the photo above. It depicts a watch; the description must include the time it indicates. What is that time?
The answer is 2:29
